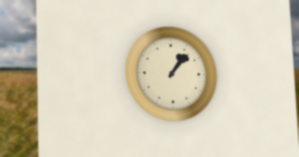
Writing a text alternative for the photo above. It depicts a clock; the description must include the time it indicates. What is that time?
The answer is 1:07
